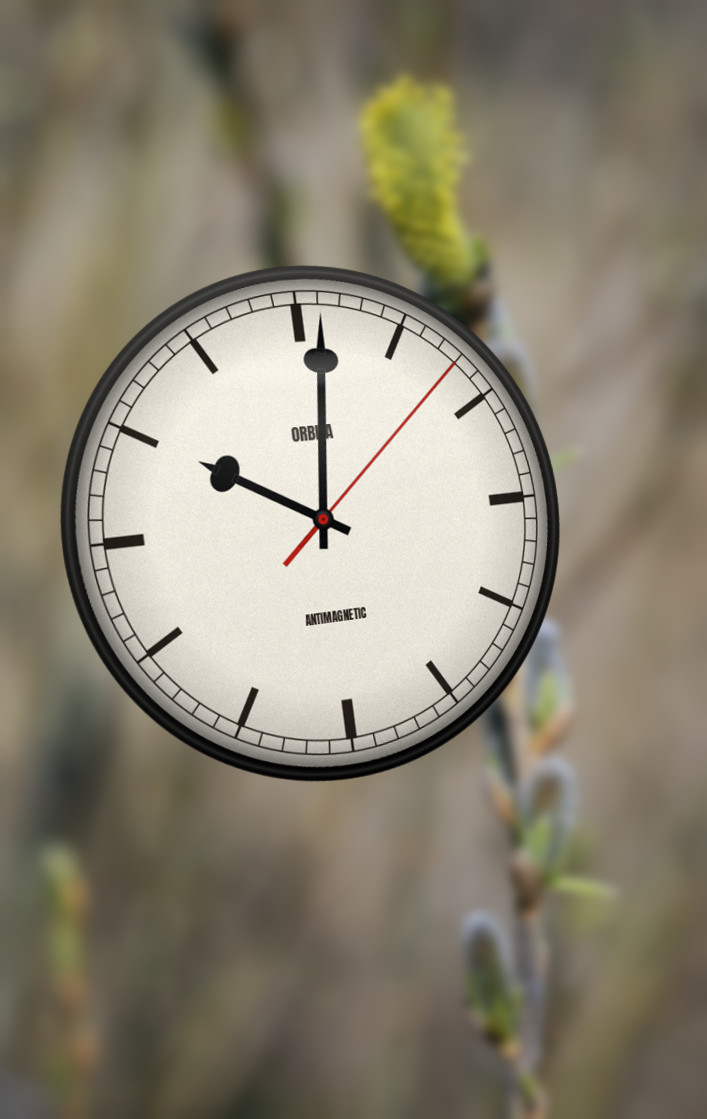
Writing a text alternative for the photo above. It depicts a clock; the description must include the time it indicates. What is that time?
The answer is 10:01:08
